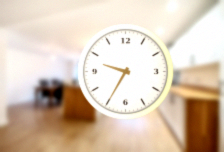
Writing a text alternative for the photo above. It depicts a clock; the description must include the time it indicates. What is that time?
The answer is 9:35
